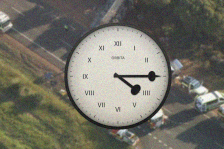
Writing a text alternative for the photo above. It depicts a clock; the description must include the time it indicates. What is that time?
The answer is 4:15
